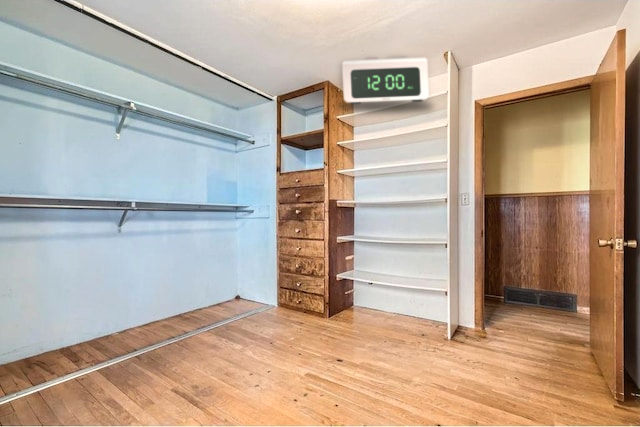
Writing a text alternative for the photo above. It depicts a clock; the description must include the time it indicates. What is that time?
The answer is 12:00
